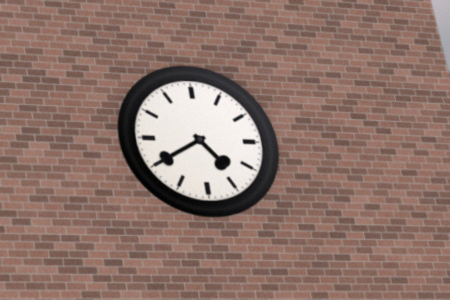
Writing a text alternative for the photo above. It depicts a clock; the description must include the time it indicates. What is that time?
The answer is 4:40
